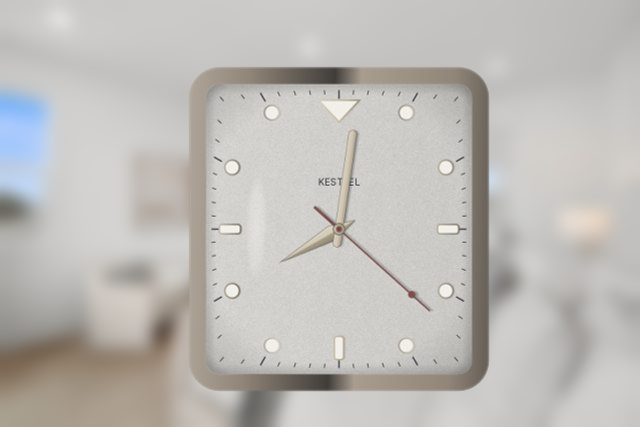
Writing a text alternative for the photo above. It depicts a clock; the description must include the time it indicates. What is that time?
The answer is 8:01:22
